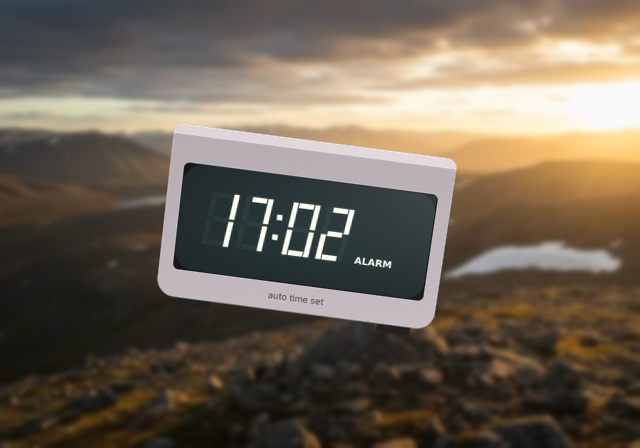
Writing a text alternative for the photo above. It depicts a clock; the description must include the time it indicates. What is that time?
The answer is 17:02
